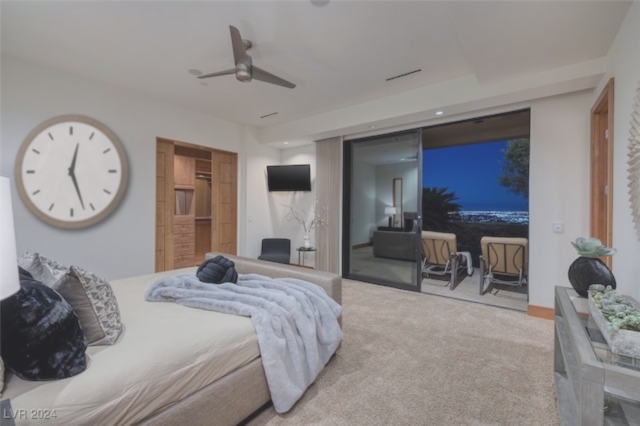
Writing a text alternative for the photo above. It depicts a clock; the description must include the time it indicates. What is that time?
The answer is 12:27
